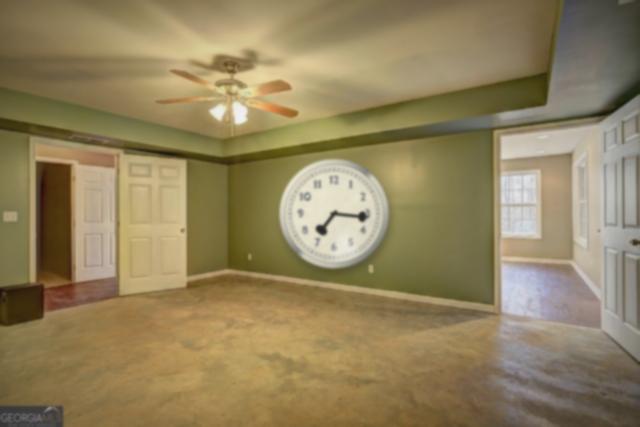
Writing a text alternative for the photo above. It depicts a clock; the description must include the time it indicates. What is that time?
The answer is 7:16
